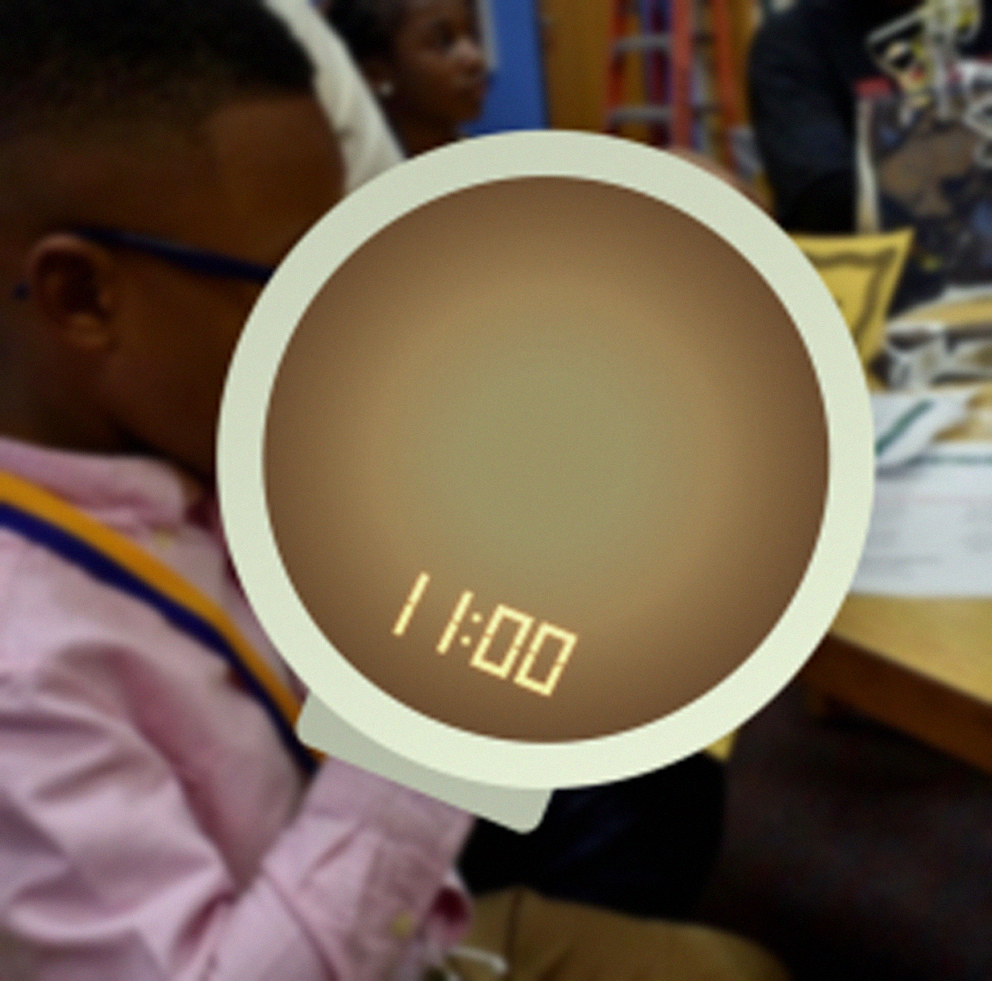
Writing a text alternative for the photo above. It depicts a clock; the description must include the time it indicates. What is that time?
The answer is 11:00
